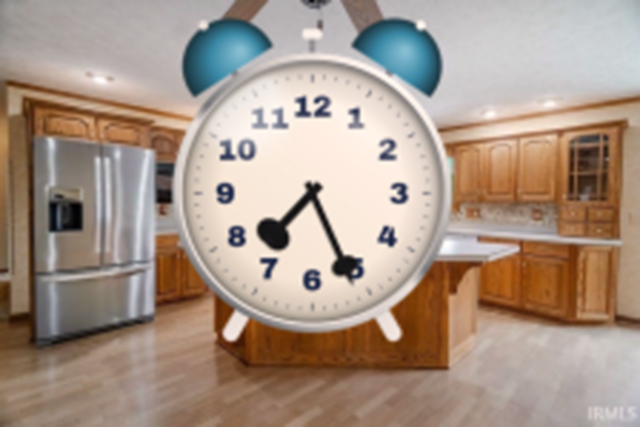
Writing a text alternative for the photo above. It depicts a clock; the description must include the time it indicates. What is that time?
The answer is 7:26
